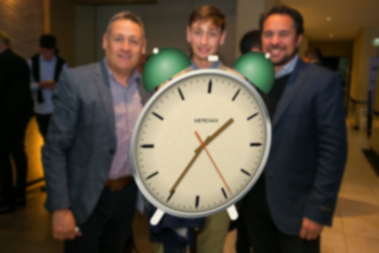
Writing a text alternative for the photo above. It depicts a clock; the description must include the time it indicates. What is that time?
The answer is 1:35:24
